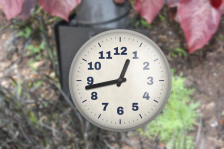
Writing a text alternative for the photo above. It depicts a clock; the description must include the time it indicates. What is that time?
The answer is 12:43
